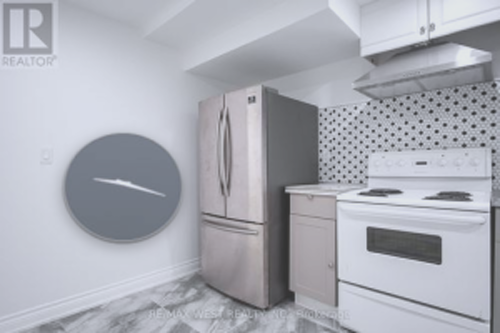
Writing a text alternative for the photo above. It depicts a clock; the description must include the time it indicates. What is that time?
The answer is 9:18
